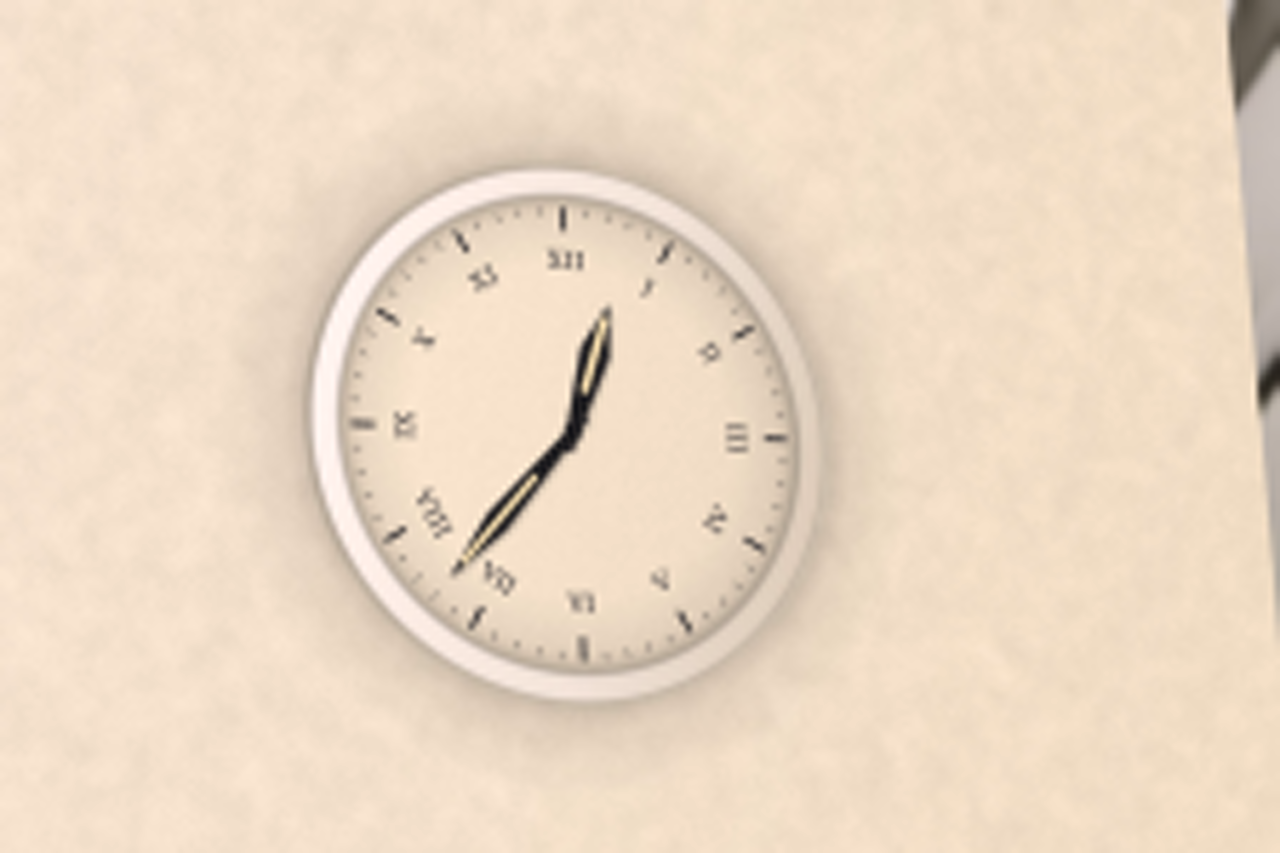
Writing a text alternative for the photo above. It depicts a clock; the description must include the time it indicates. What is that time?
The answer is 12:37
